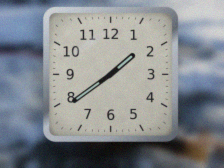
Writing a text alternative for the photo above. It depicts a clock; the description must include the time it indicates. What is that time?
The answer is 1:39
